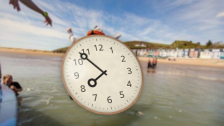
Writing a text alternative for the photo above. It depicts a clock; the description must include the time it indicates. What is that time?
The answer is 7:53
